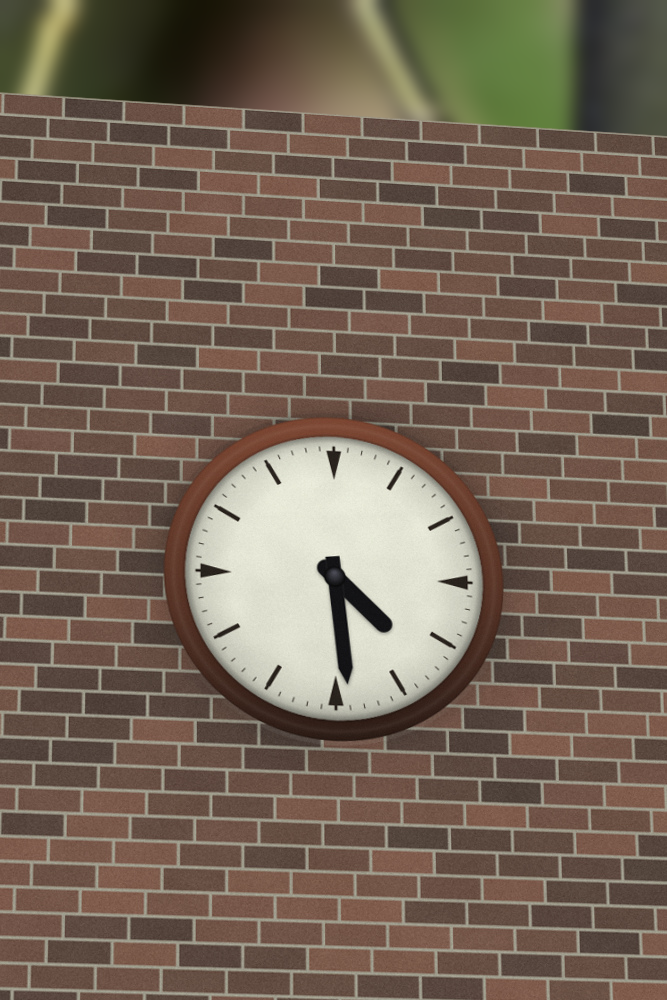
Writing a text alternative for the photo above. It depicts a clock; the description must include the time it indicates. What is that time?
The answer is 4:29
